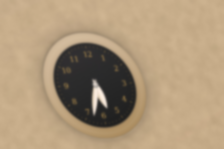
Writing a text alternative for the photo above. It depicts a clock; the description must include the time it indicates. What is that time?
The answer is 5:33
